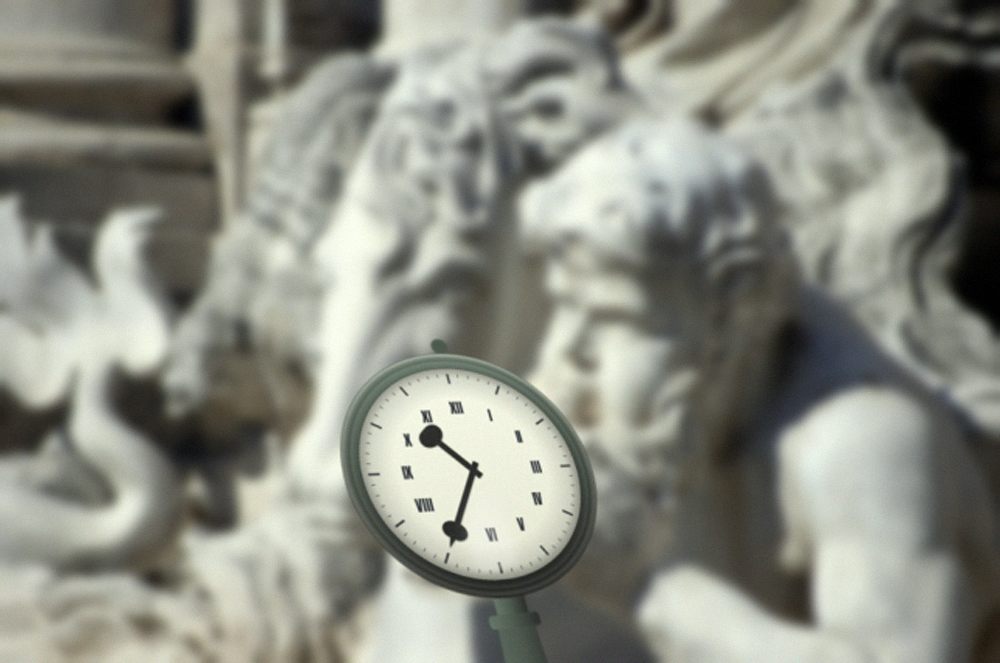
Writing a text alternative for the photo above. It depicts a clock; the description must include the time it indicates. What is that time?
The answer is 10:35
